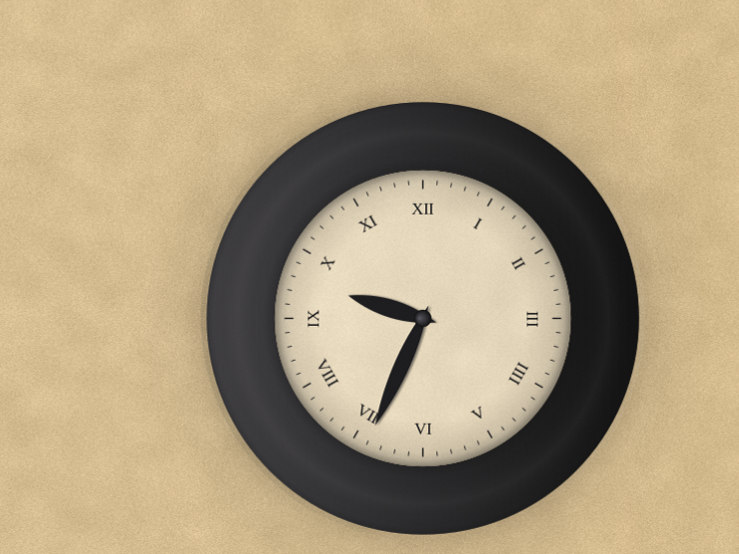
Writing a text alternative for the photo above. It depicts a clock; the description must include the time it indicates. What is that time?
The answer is 9:34
